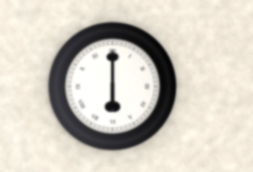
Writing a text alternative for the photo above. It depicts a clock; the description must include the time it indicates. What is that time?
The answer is 6:00
